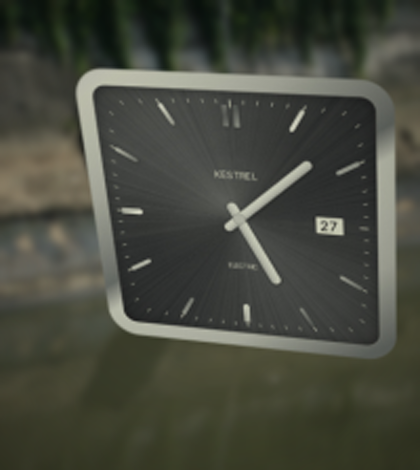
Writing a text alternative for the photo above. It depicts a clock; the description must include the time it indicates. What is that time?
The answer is 5:08
